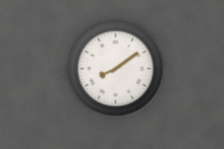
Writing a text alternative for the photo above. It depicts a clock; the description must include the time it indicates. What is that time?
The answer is 8:09
